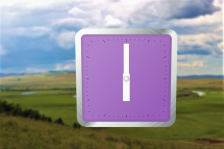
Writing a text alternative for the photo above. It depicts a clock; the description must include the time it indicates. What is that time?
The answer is 6:00
